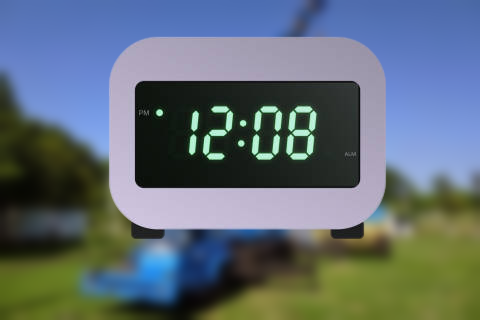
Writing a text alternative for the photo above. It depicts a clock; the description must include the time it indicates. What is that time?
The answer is 12:08
